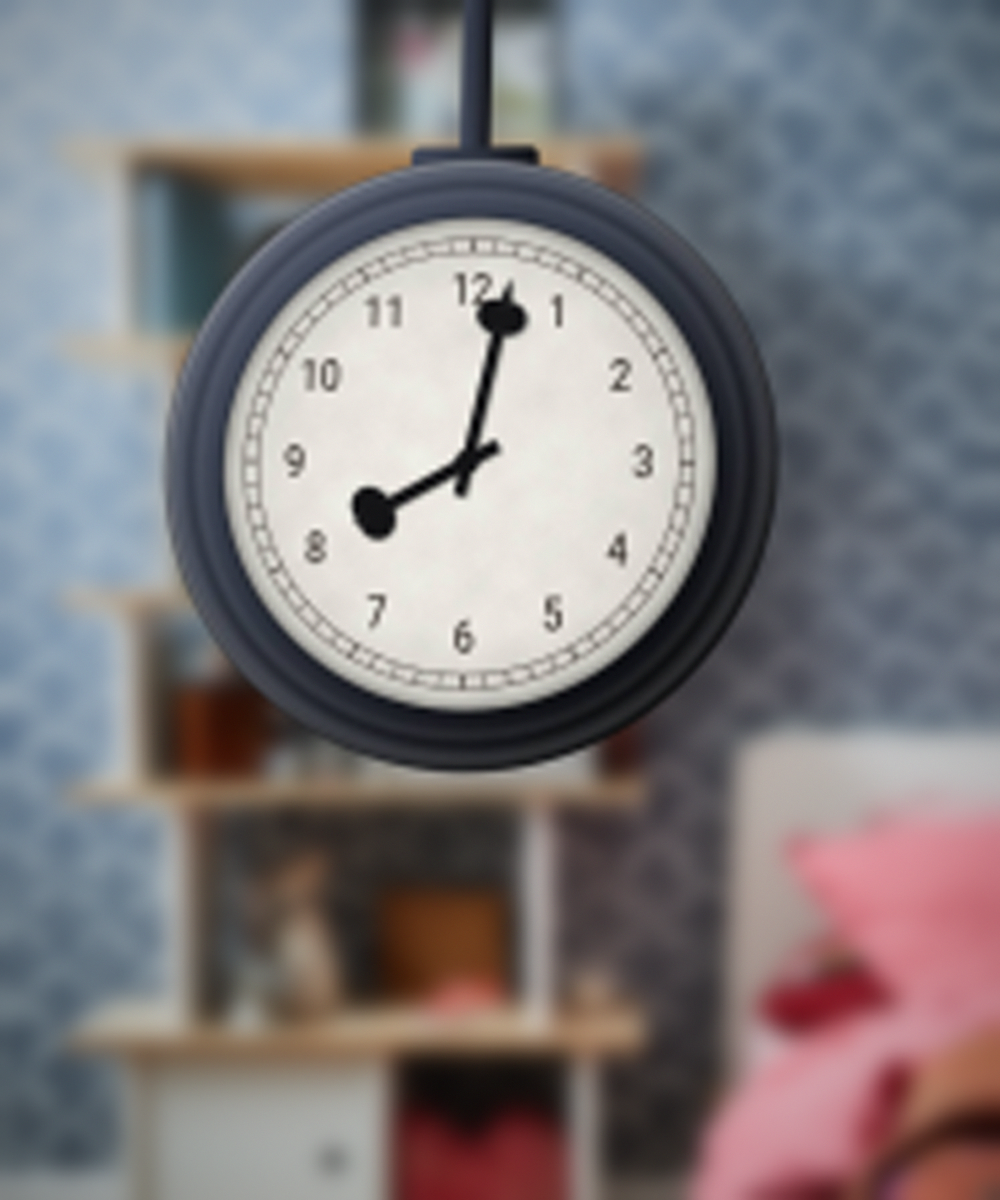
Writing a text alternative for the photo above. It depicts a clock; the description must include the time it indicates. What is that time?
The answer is 8:02
